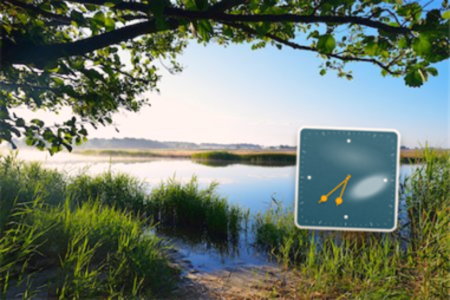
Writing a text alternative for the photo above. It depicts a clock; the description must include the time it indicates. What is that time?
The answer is 6:38
